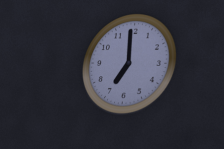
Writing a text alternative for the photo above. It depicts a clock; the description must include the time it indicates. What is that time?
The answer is 6:59
